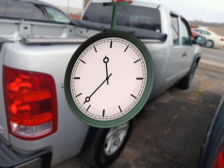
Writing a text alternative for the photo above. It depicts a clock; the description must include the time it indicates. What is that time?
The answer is 11:37
